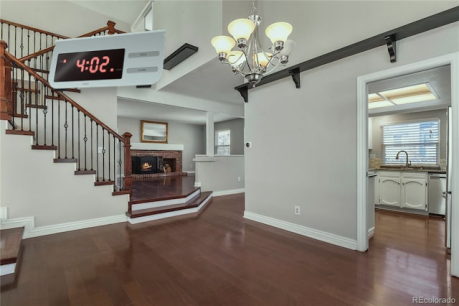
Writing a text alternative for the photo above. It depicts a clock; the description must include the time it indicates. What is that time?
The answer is 4:02
